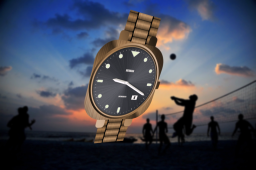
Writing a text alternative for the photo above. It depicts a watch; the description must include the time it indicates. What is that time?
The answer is 9:19
